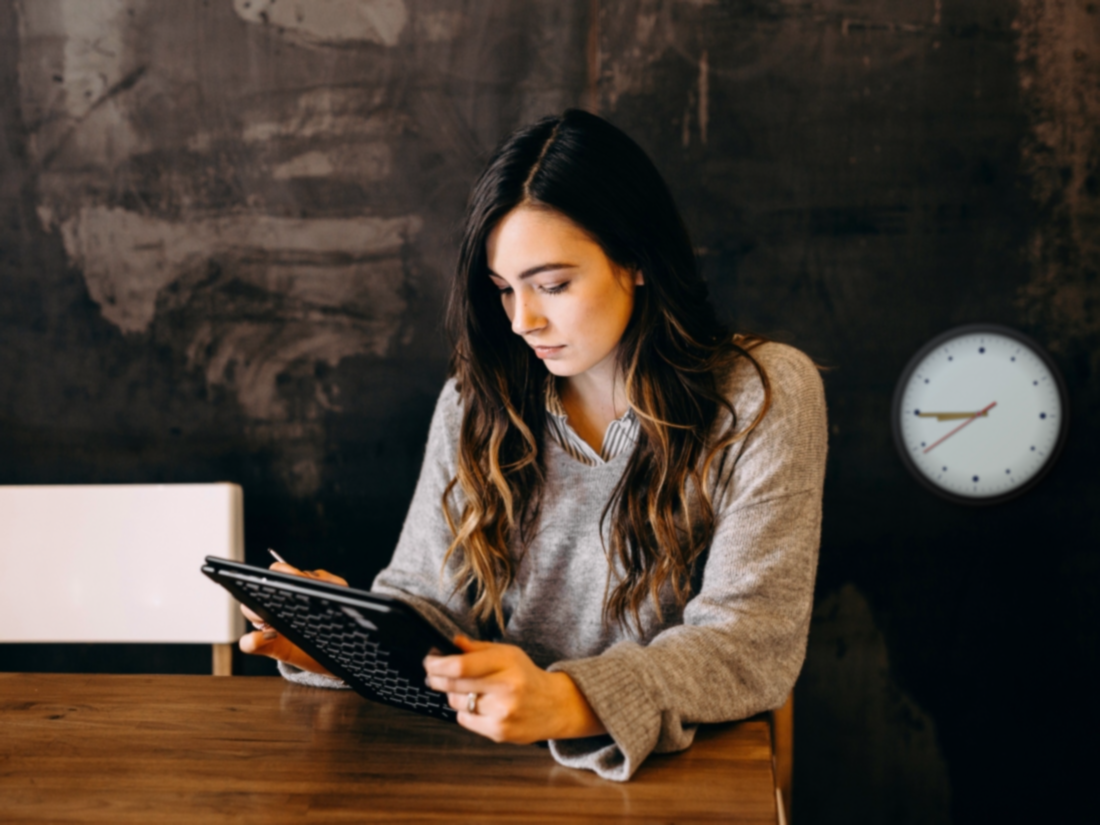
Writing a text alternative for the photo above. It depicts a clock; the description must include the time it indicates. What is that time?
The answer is 8:44:39
